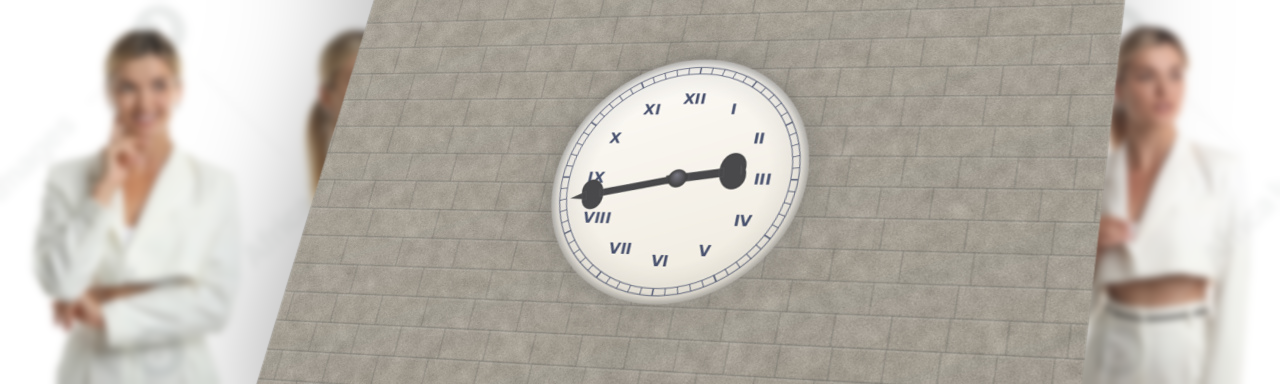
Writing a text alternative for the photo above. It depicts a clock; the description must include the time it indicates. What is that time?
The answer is 2:43
